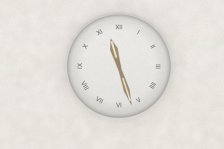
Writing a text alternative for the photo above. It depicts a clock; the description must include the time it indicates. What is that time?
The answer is 11:27
